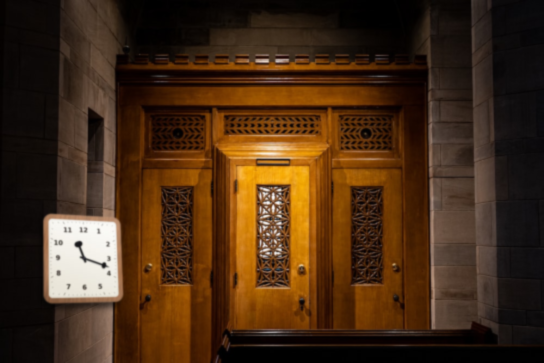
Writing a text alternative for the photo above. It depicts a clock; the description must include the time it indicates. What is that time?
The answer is 11:18
